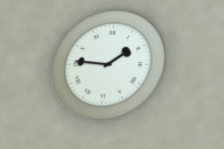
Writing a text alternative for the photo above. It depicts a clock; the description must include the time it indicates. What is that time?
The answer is 1:46
